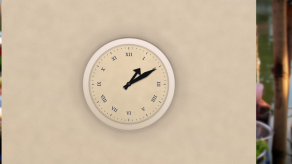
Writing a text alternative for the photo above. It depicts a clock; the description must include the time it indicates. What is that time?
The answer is 1:10
